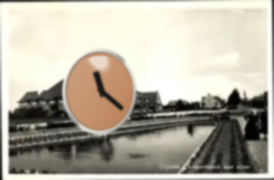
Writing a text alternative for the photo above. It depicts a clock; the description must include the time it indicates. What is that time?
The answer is 11:21
